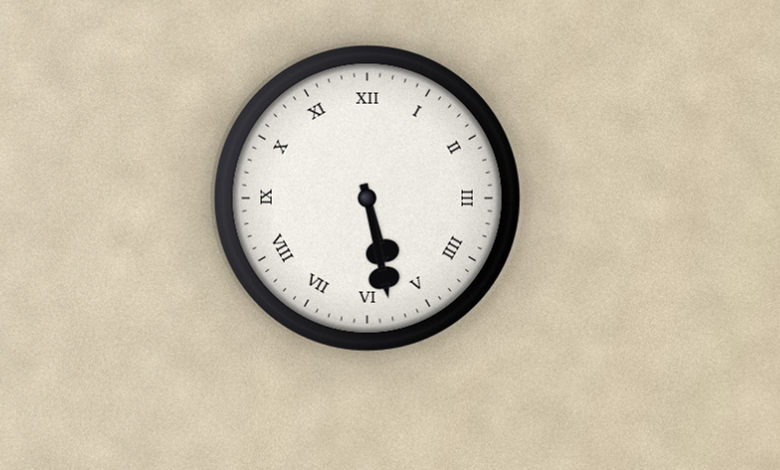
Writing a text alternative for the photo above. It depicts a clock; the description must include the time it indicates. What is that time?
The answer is 5:28
